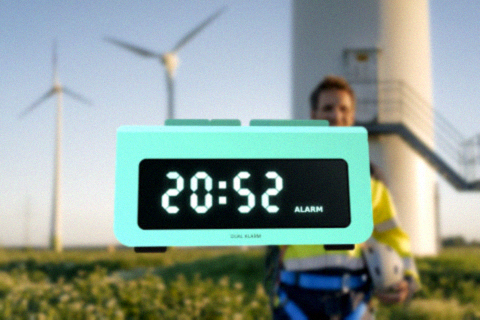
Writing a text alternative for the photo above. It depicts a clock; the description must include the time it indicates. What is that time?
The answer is 20:52
